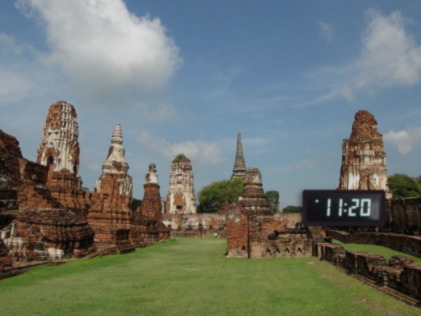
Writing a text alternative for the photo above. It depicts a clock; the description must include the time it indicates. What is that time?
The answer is 11:20
